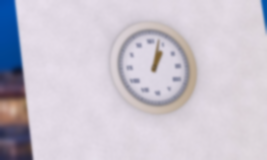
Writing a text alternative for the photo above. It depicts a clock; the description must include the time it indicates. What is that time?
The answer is 1:03
